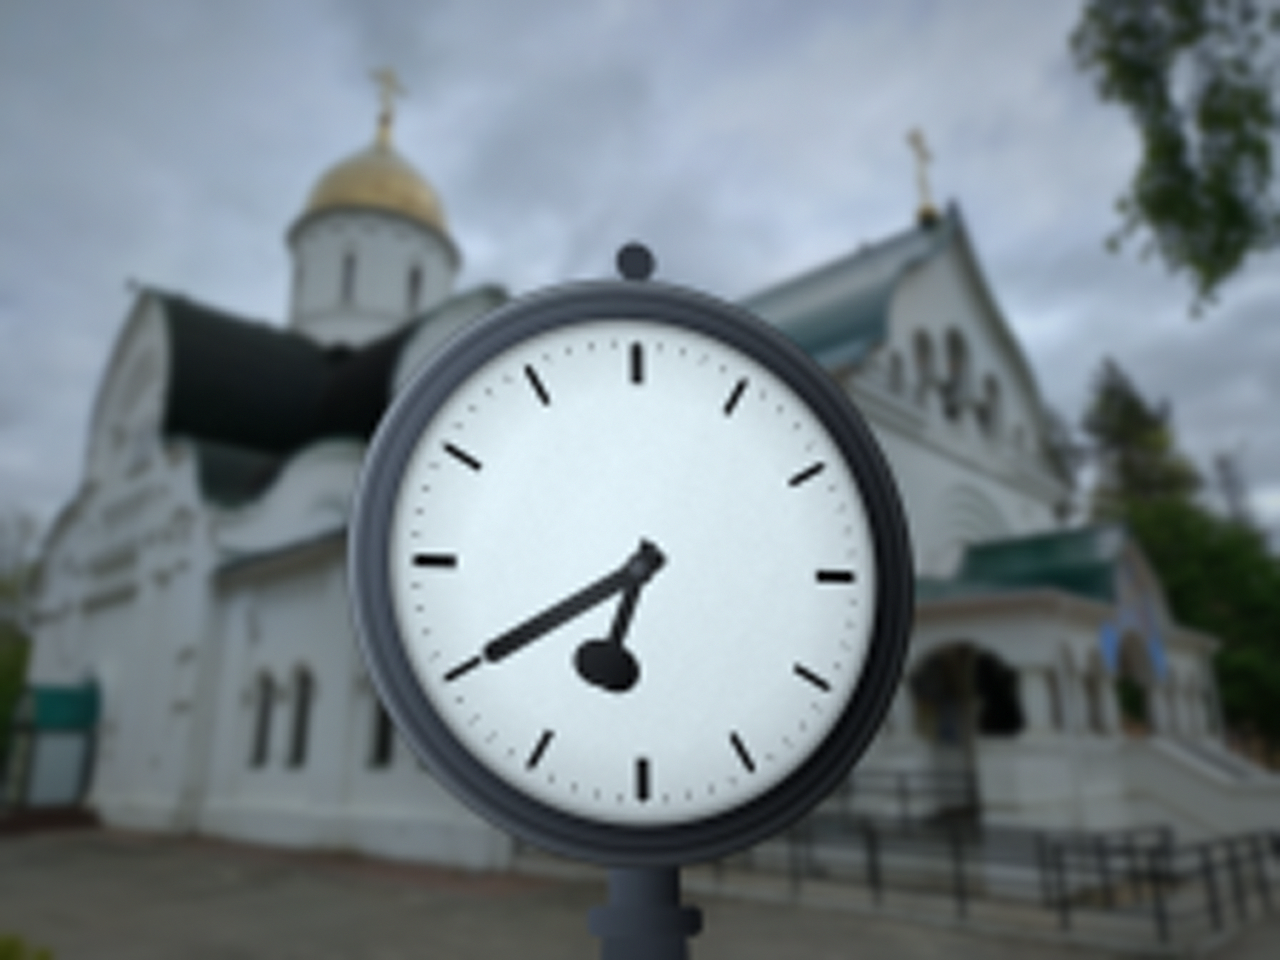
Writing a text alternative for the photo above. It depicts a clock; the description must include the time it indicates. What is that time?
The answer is 6:40
